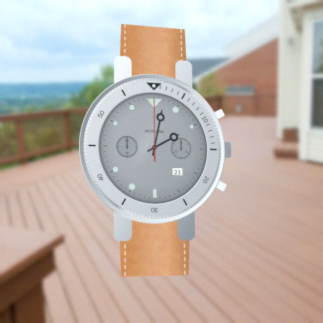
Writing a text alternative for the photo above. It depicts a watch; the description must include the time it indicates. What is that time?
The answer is 2:02
